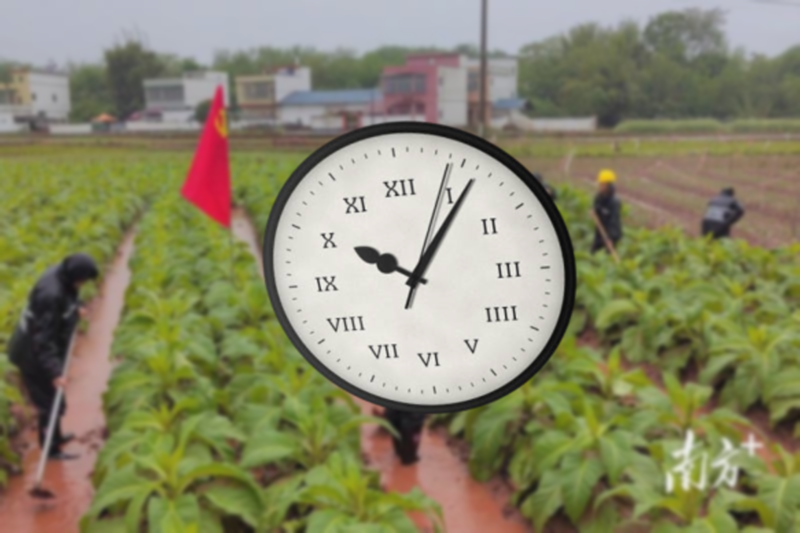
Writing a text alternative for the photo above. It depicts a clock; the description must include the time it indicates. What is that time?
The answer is 10:06:04
